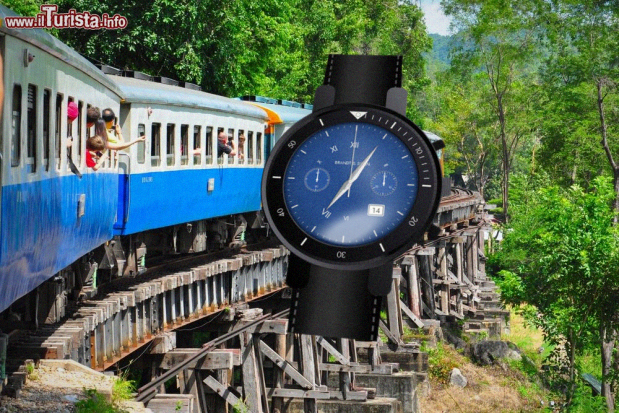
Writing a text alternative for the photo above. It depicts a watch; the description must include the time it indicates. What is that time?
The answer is 7:05
